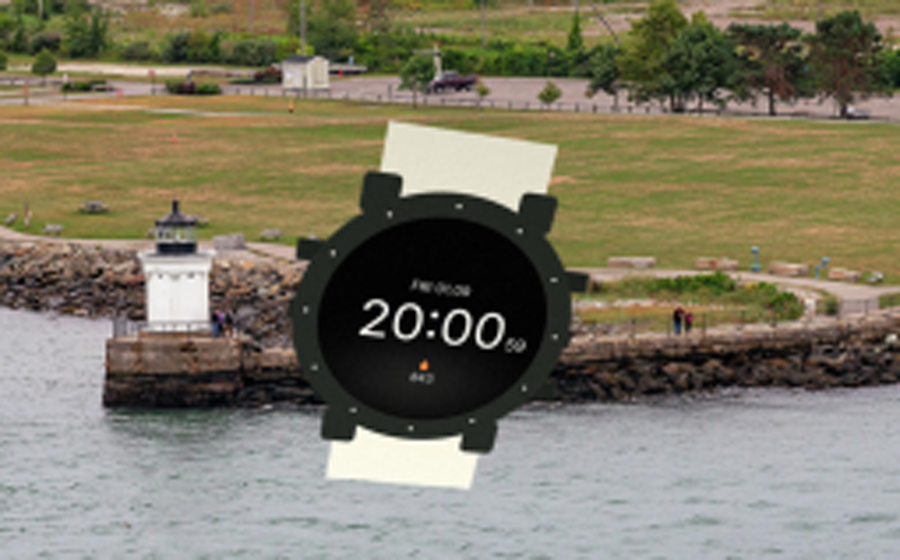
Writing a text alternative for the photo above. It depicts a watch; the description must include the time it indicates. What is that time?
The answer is 20:00
